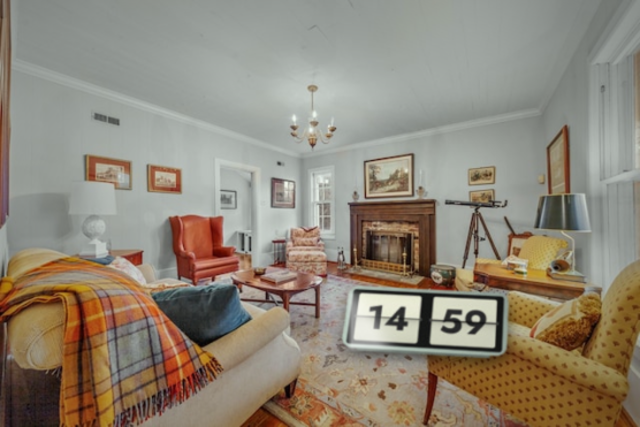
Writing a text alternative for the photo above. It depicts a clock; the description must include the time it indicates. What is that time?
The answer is 14:59
